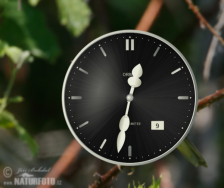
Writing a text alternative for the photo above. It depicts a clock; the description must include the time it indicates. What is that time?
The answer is 12:32
